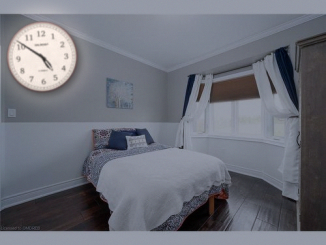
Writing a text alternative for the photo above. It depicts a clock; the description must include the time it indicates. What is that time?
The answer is 4:51
